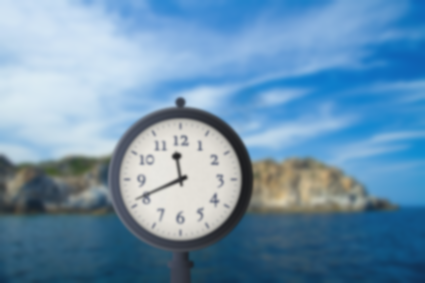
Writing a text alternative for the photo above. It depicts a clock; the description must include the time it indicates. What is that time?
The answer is 11:41
